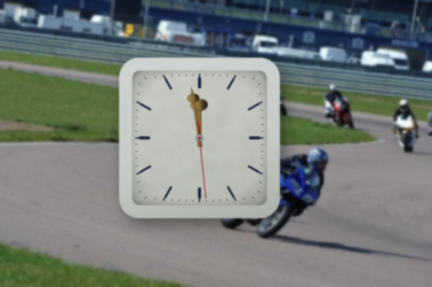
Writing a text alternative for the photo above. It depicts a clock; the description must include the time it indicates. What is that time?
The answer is 11:58:29
